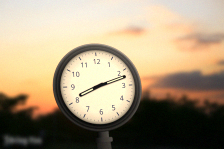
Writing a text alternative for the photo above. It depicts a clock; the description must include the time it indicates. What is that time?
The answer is 8:12
